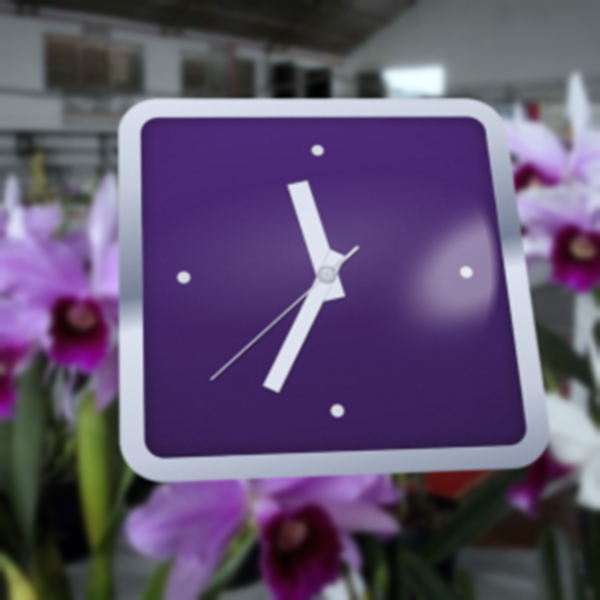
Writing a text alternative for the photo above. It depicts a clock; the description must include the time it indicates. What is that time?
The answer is 11:34:38
